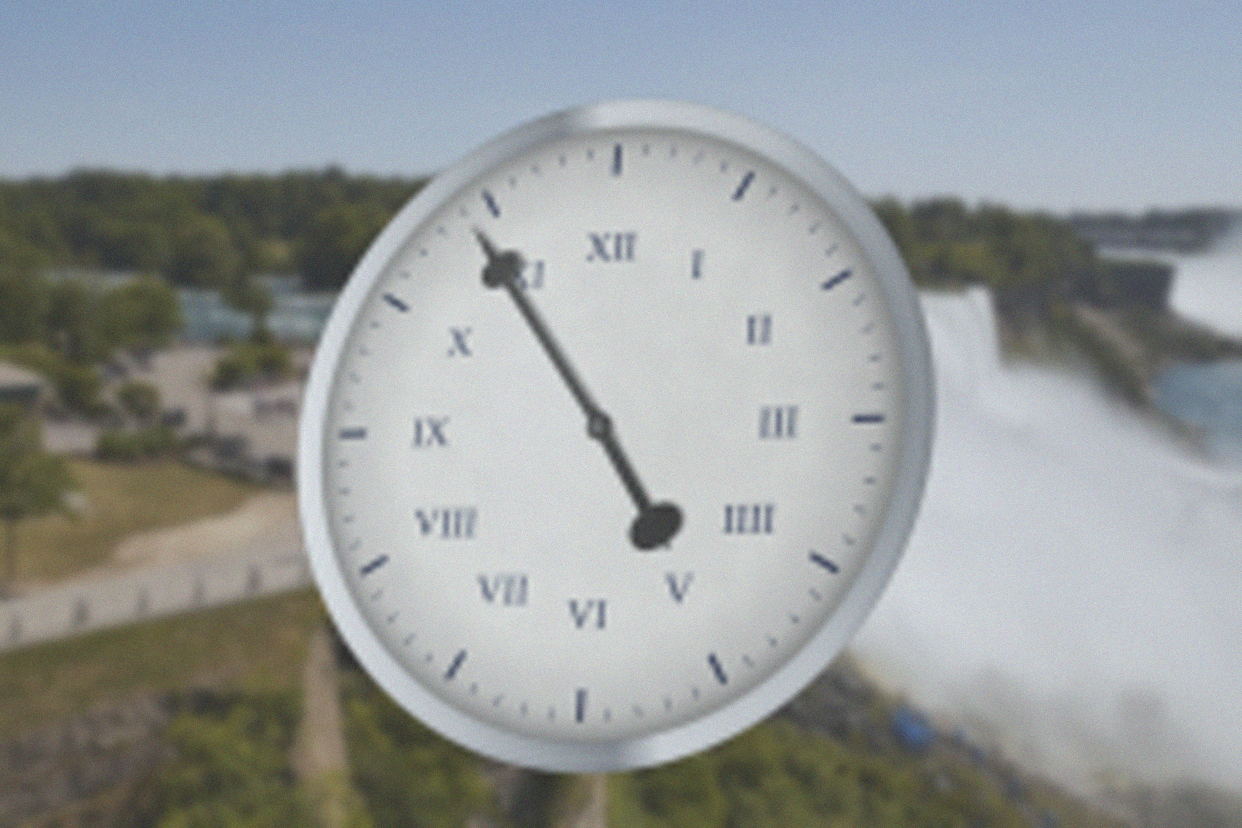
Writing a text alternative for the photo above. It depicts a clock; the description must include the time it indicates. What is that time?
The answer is 4:54
